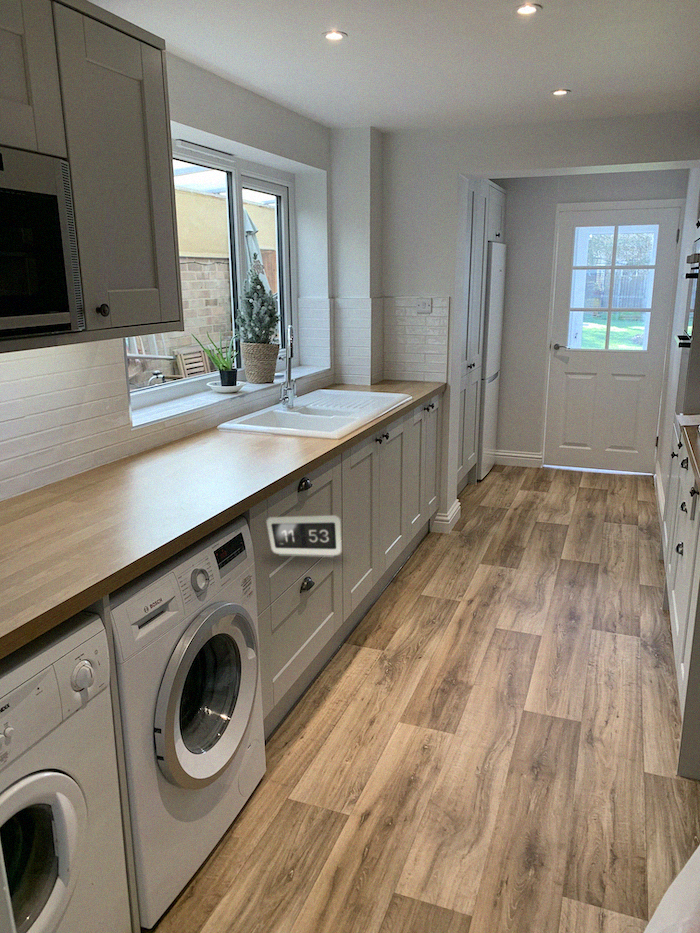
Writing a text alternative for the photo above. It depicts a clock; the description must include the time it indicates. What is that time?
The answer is 11:53
